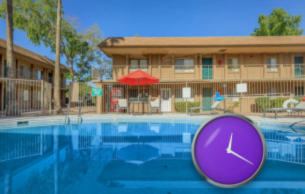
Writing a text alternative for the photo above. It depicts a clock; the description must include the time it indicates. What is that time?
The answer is 12:20
